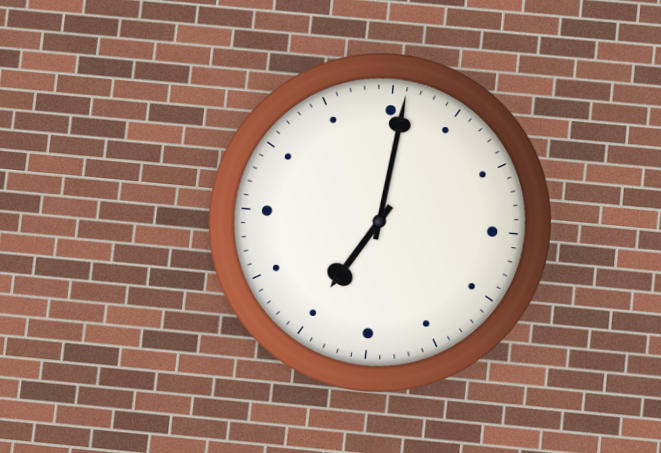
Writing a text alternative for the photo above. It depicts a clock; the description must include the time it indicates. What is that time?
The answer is 7:01
